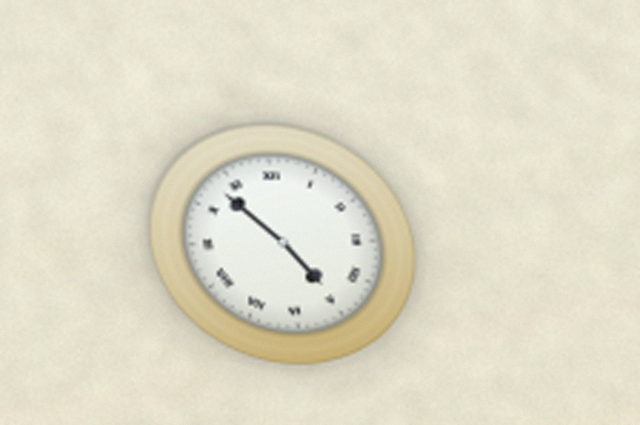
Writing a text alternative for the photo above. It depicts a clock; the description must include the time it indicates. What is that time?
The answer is 4:53
